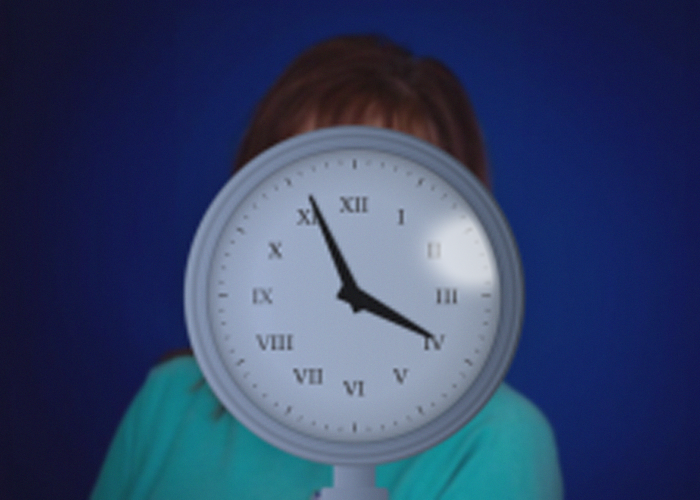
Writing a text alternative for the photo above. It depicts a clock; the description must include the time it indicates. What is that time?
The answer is 3:56
